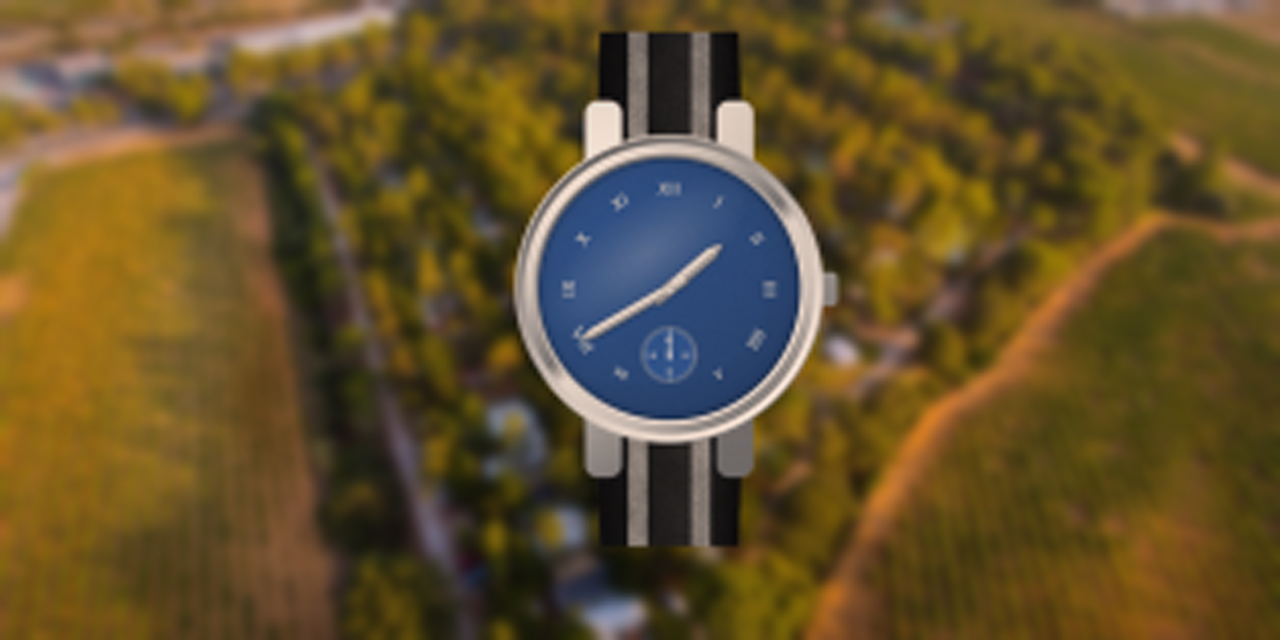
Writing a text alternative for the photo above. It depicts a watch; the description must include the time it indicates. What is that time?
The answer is 1:40
